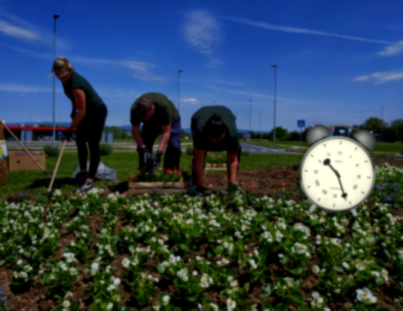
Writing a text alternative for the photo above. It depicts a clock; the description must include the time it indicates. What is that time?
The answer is 10:26
